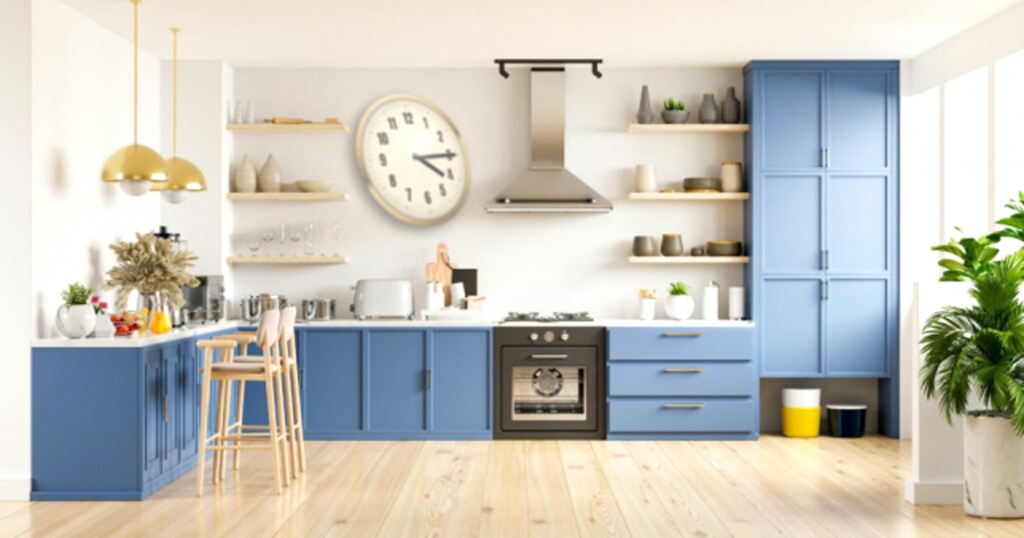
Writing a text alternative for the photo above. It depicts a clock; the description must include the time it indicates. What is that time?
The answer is 4:15
